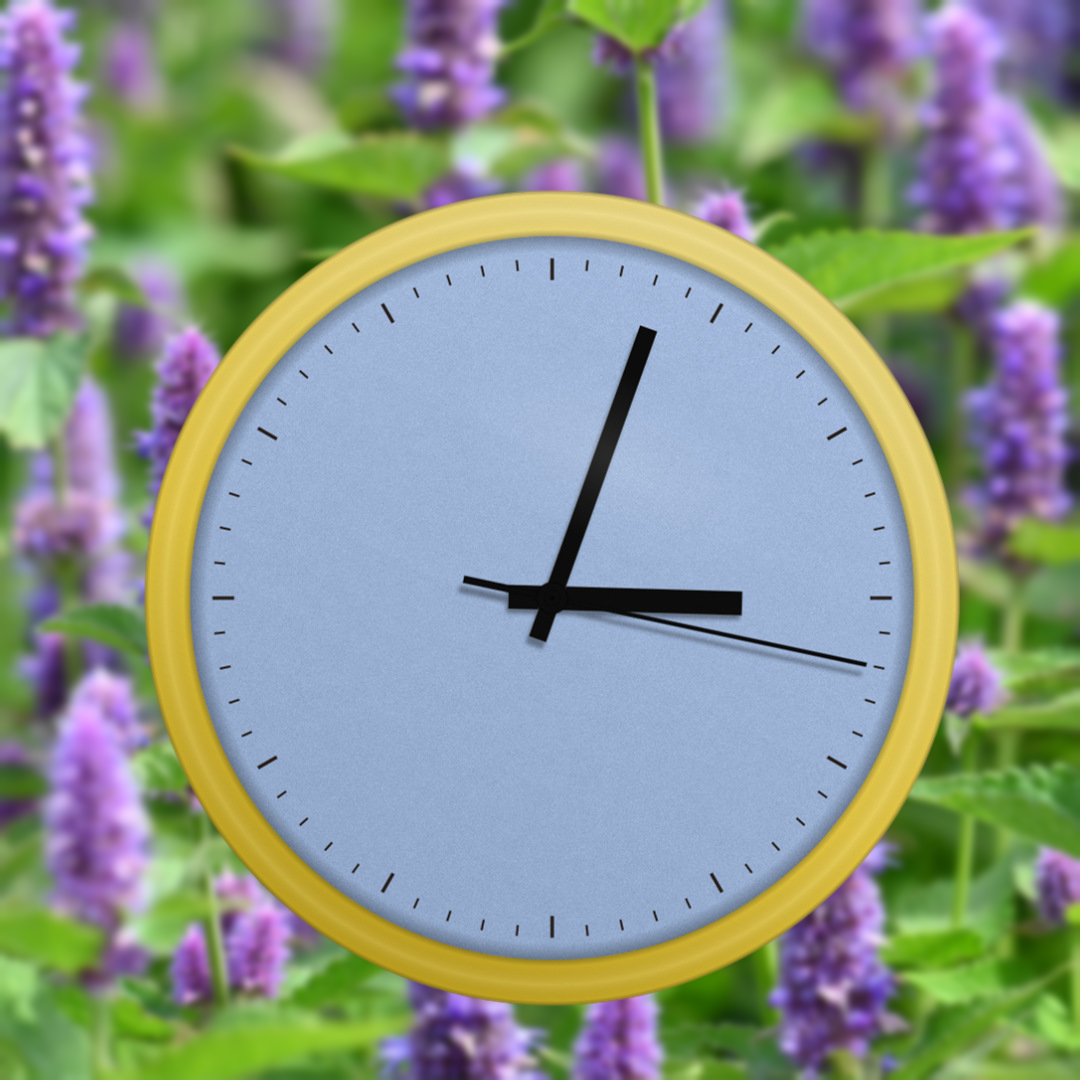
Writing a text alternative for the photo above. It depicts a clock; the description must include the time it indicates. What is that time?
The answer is 3:03:17
